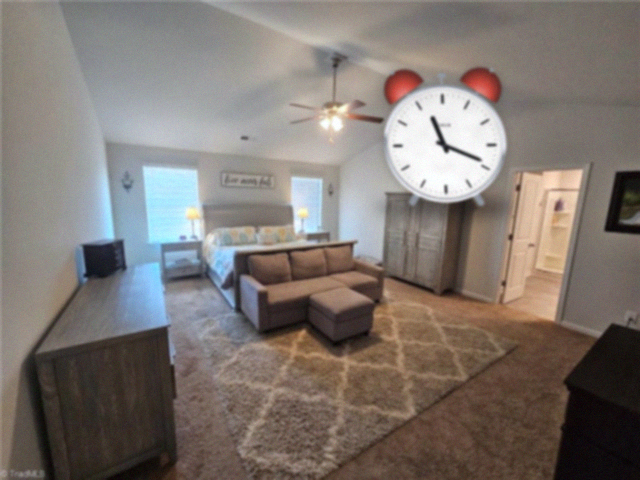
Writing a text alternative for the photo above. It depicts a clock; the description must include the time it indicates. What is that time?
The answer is 11:19
